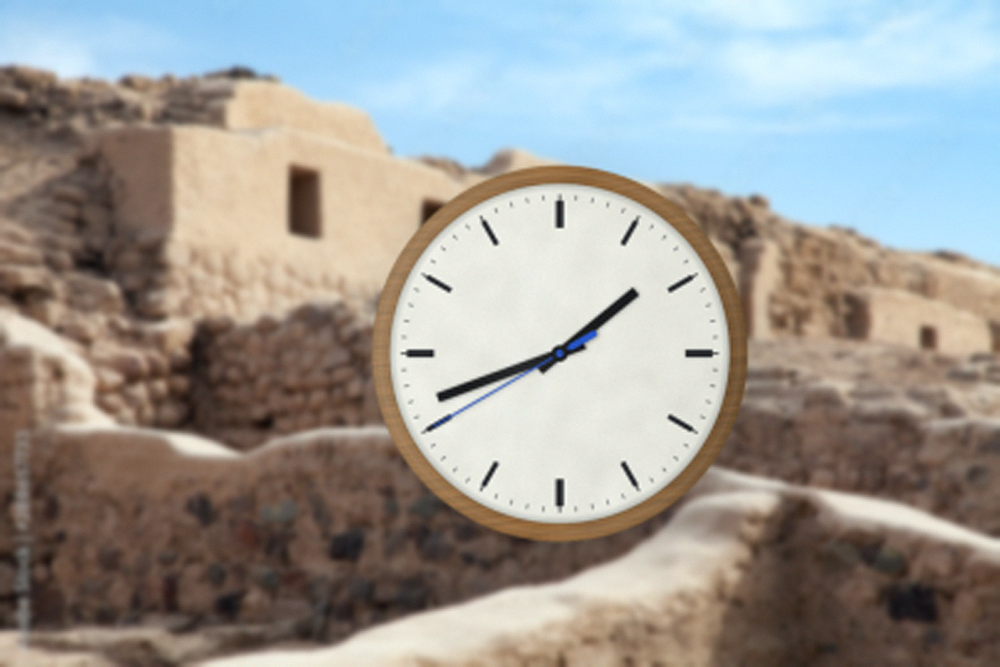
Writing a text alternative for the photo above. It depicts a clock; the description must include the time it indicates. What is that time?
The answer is 1:41:40
